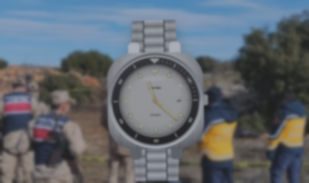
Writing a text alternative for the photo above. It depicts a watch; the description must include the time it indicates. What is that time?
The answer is 11:22
